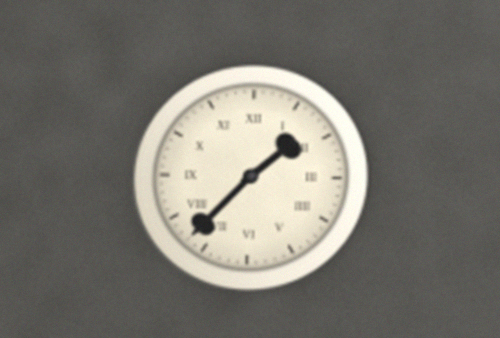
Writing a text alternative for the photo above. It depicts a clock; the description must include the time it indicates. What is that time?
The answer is 1:37
